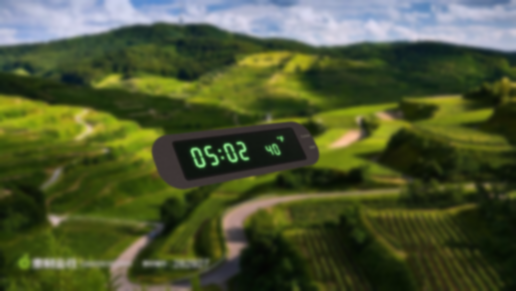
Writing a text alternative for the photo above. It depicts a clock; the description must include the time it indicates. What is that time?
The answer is 5:02
